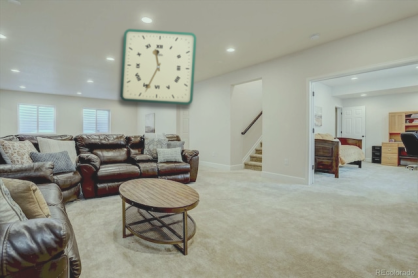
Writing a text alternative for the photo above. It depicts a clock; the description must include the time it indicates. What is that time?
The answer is 11:34
